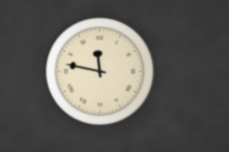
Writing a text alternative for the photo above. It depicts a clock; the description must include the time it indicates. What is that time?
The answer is 11:47
